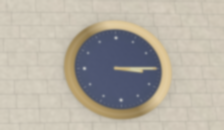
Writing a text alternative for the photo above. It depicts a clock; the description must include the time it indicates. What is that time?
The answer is 3:15
